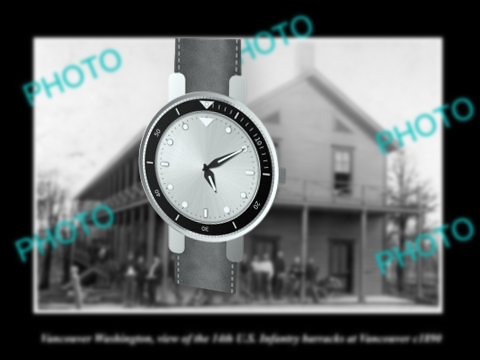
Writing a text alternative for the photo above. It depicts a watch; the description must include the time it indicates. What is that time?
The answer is 5:10
